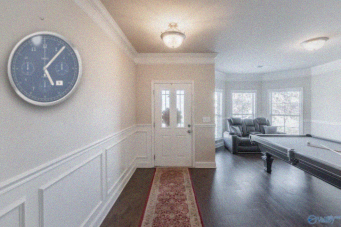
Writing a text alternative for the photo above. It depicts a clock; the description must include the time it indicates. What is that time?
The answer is 5:07
